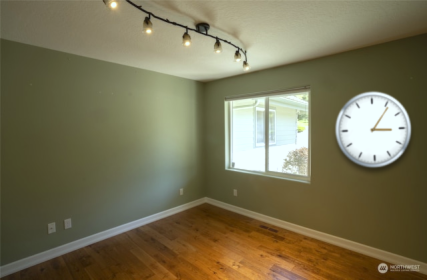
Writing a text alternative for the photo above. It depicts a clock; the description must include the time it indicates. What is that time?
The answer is 3:06
